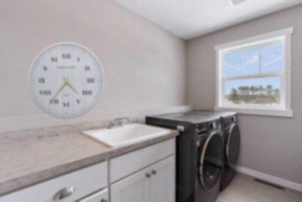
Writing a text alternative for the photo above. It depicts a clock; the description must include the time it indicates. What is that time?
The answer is 4:36
